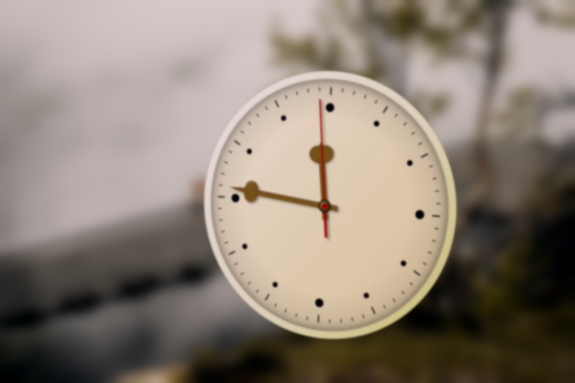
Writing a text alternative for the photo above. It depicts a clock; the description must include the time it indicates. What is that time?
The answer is 11:45:59
